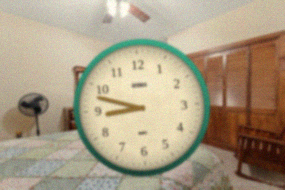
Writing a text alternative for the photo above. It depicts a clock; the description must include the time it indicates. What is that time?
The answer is 8:48
